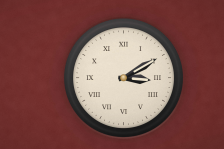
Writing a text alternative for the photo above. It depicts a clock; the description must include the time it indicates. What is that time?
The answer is 3:10
